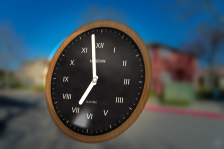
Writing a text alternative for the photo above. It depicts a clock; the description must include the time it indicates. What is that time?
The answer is 6:58
